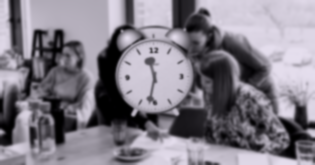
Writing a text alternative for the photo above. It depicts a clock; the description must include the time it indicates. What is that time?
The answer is 11:32
